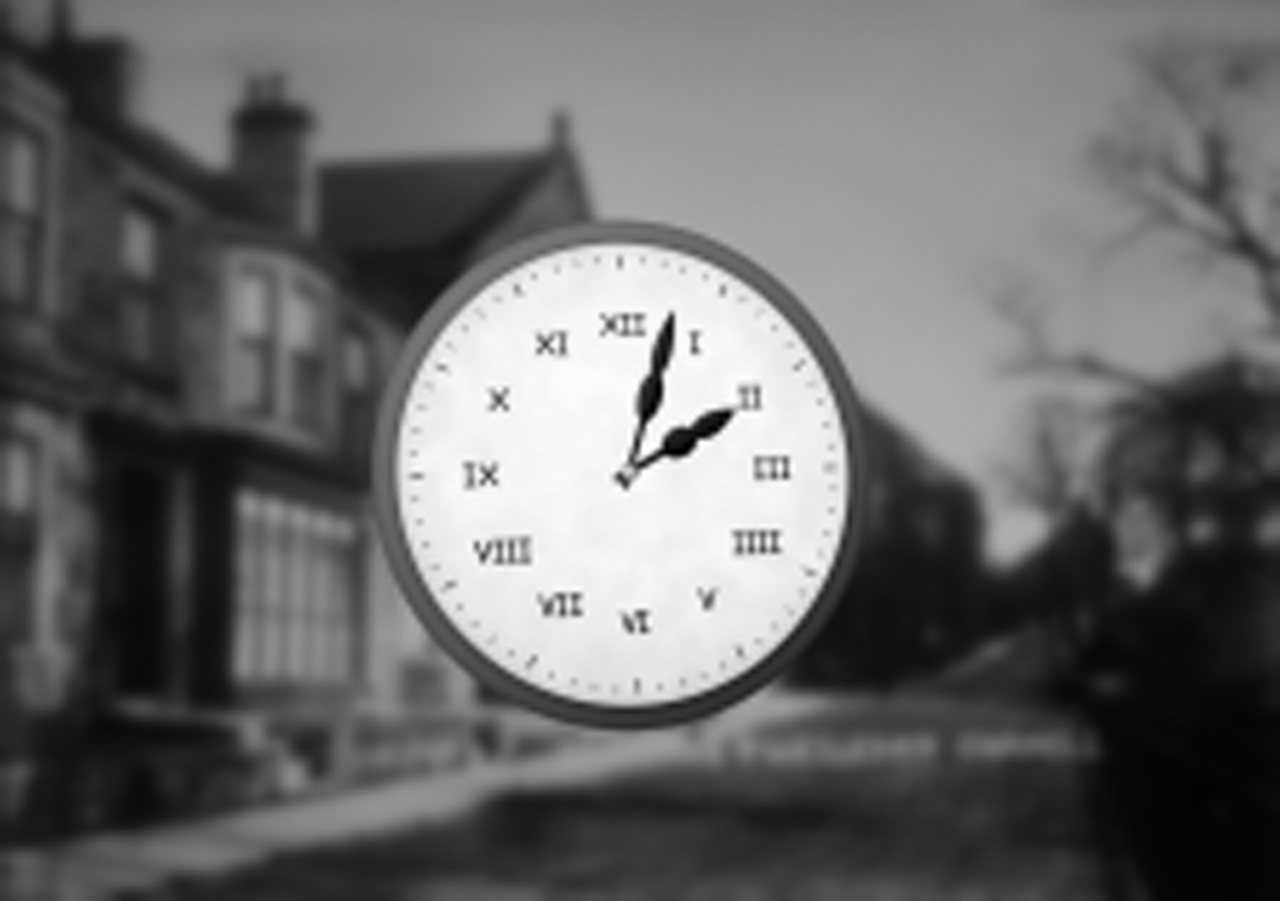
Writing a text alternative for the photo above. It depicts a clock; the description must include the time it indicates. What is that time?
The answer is 2:03
